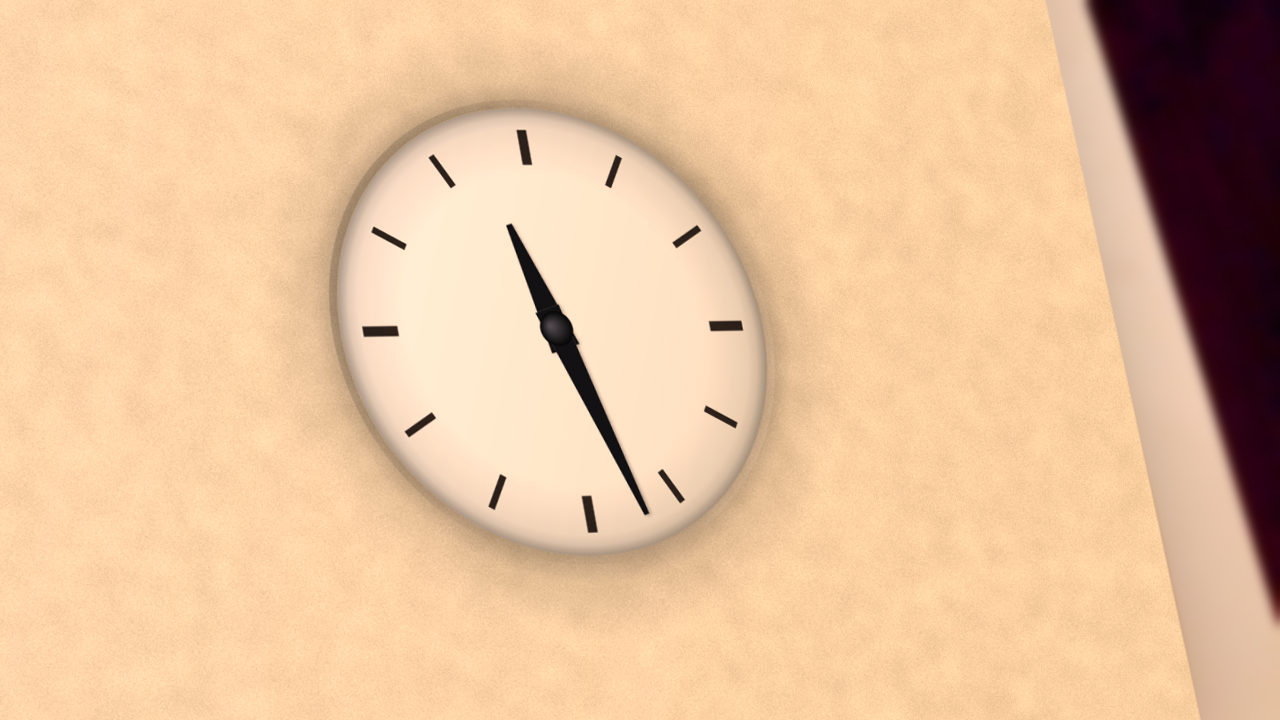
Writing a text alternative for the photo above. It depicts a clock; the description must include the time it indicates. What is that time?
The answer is 11:27
